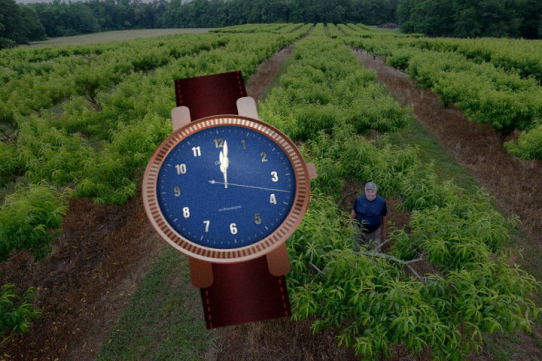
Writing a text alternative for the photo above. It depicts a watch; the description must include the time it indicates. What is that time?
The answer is 12:01:18
